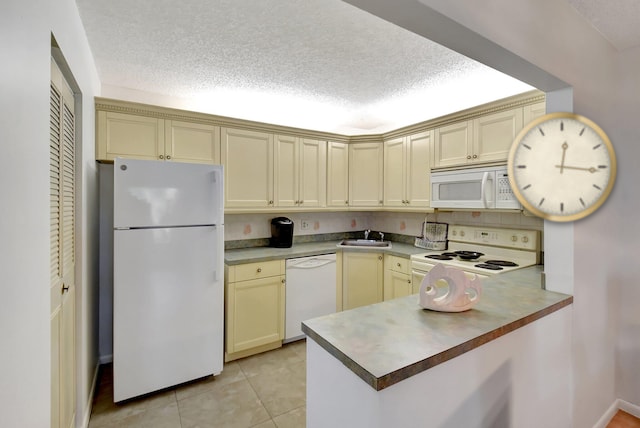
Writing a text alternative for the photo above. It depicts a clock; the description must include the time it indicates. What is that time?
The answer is 12:16
